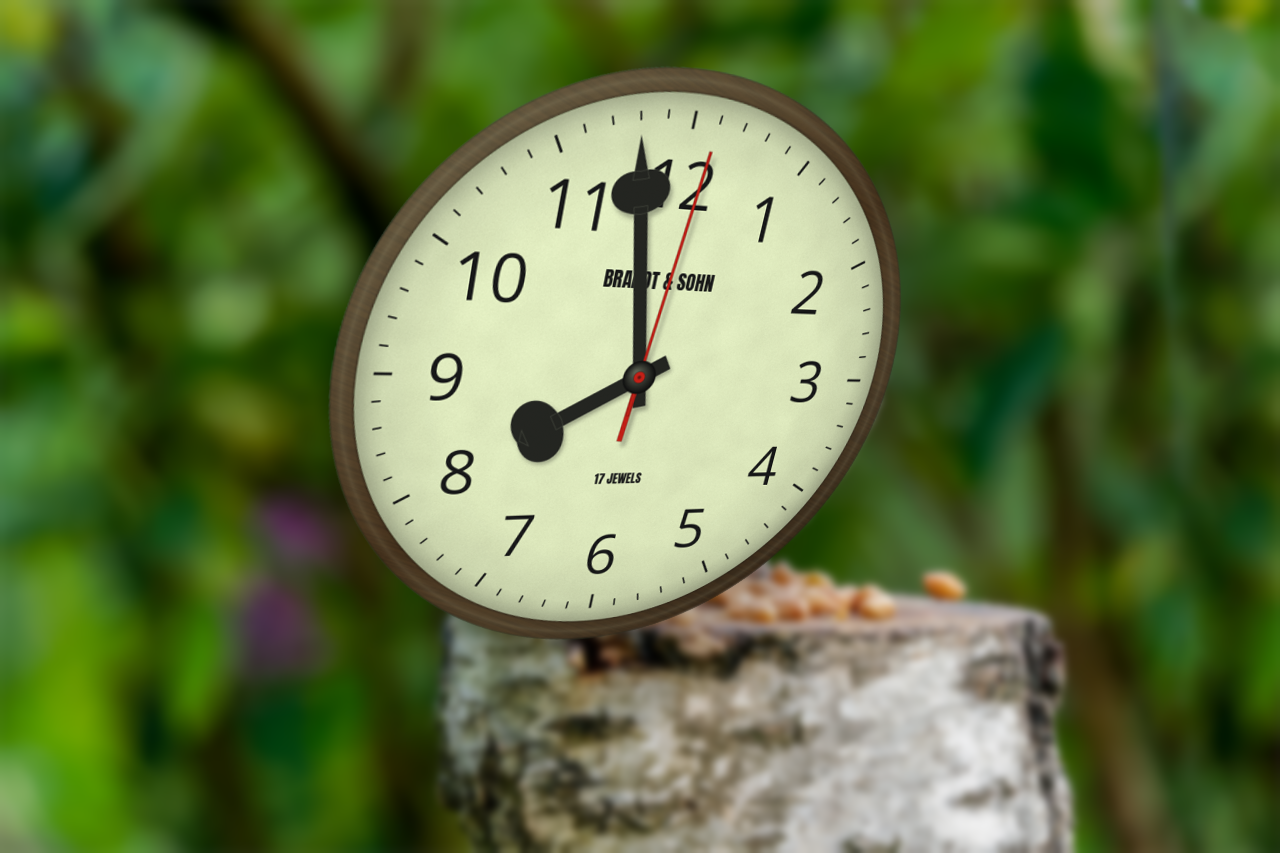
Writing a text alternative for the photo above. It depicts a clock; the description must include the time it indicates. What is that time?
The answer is 7:58:01
